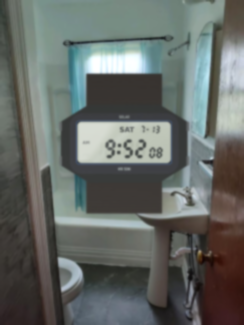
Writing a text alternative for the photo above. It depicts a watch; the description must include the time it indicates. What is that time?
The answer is 9:52:08
